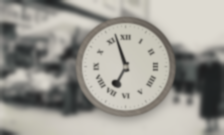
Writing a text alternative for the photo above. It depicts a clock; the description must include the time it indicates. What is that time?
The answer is 6:57
